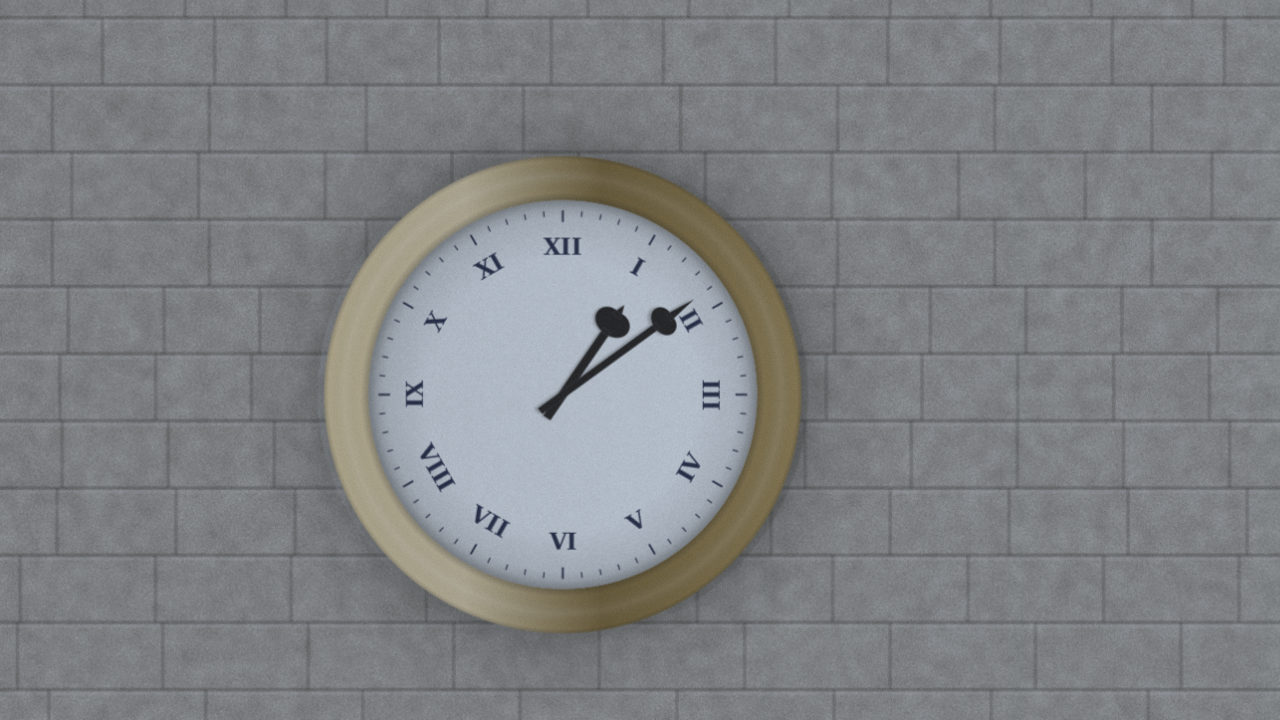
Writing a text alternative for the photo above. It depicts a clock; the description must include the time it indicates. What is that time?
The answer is 1:09
